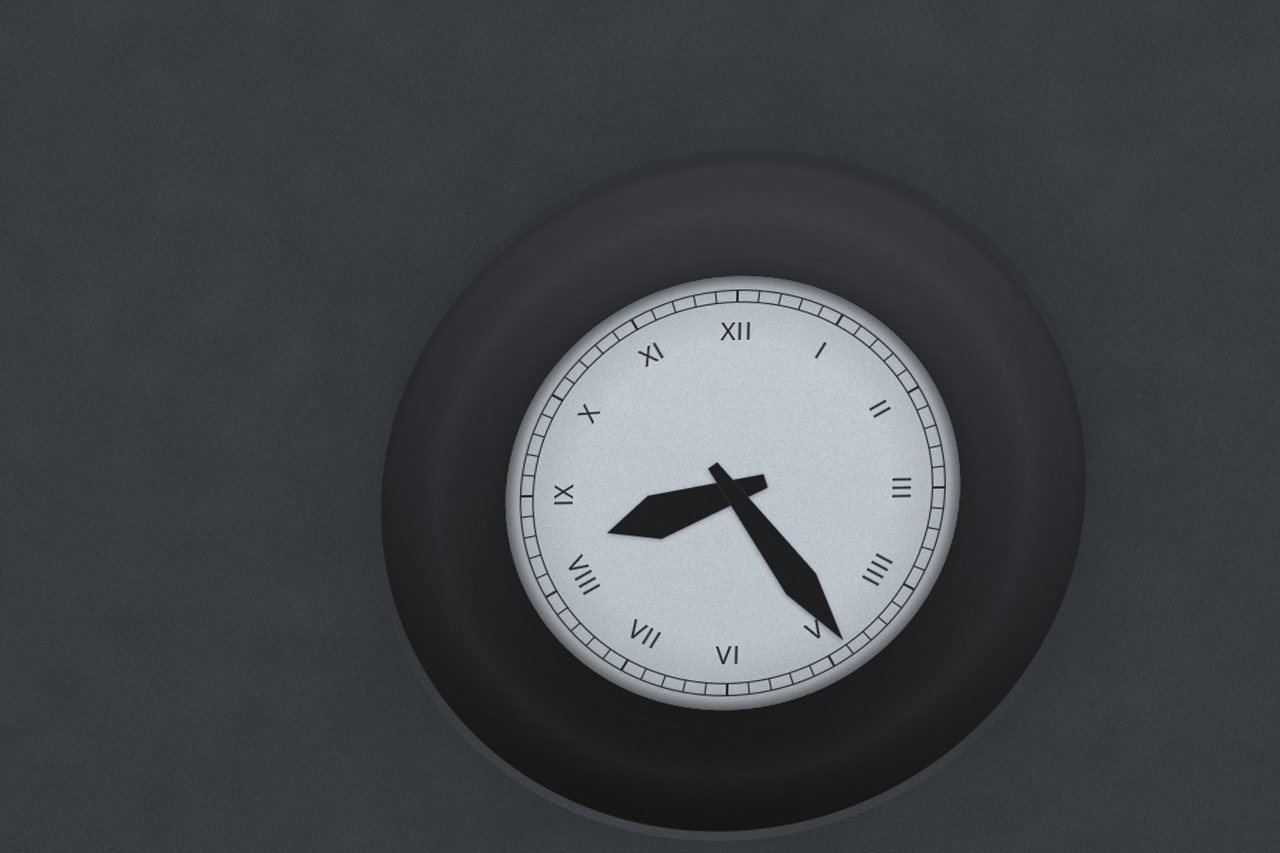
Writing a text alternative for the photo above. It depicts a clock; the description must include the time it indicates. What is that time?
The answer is 8:24
